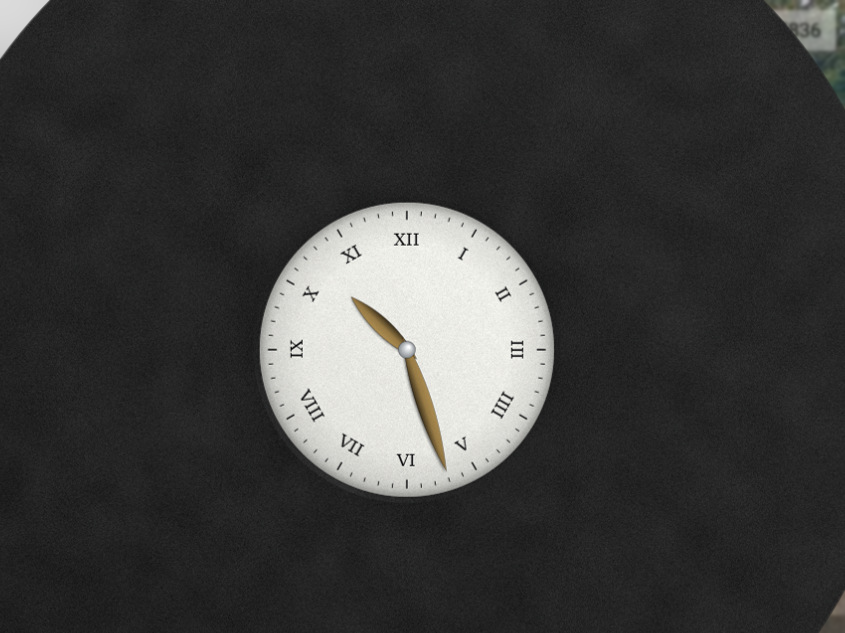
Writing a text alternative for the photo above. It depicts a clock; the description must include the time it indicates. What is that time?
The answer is 10:27
